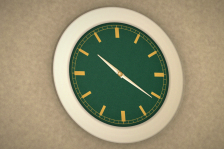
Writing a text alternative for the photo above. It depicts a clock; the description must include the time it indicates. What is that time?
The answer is 10:21
